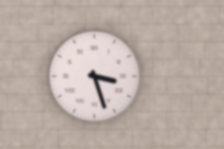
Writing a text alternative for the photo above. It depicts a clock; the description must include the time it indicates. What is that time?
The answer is 3:27
